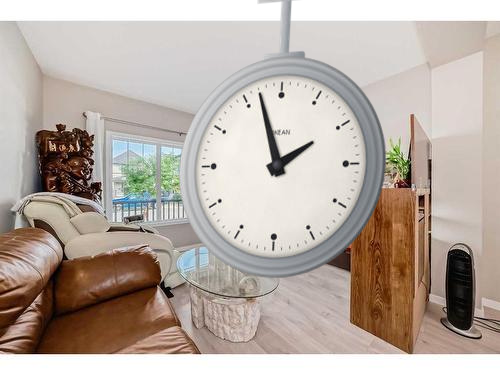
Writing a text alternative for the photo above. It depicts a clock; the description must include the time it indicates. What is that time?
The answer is 1:57
